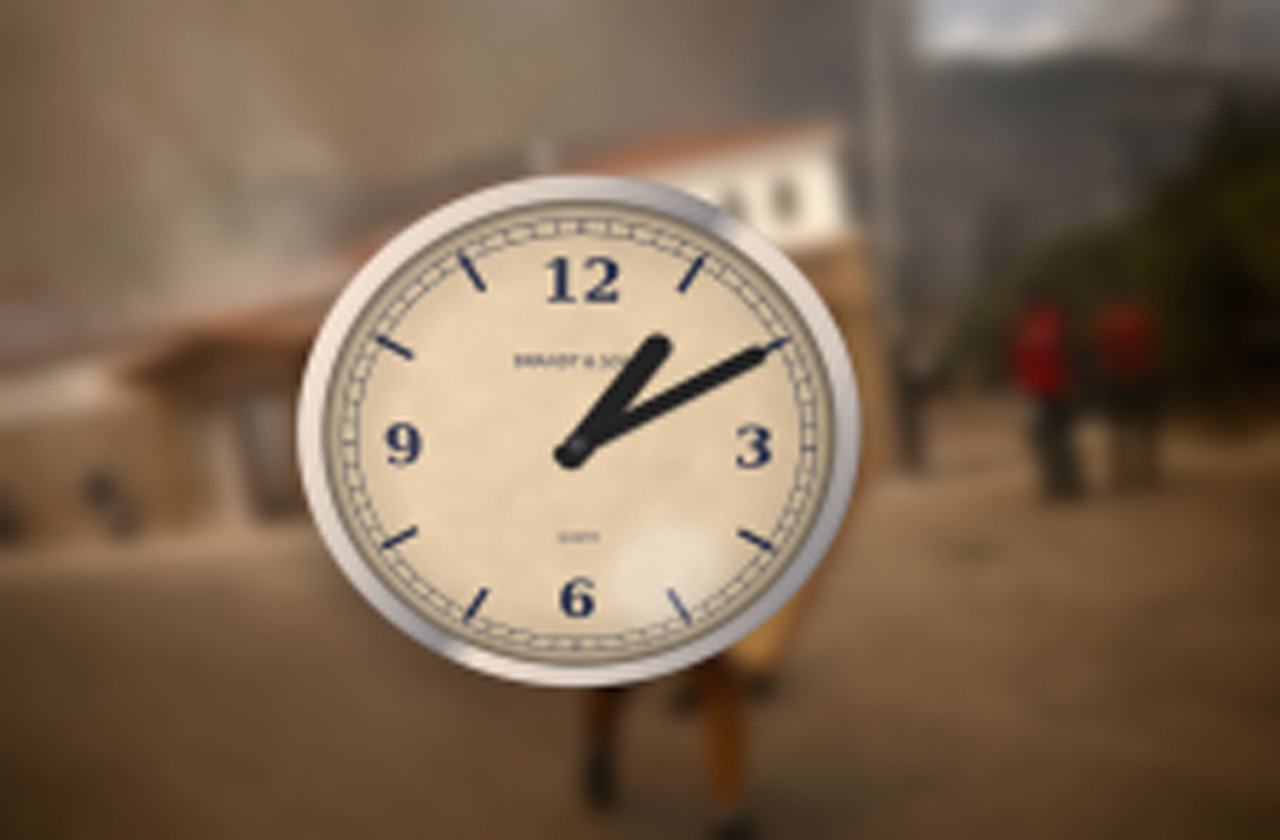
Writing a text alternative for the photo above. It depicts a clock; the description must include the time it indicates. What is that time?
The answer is 1:10
